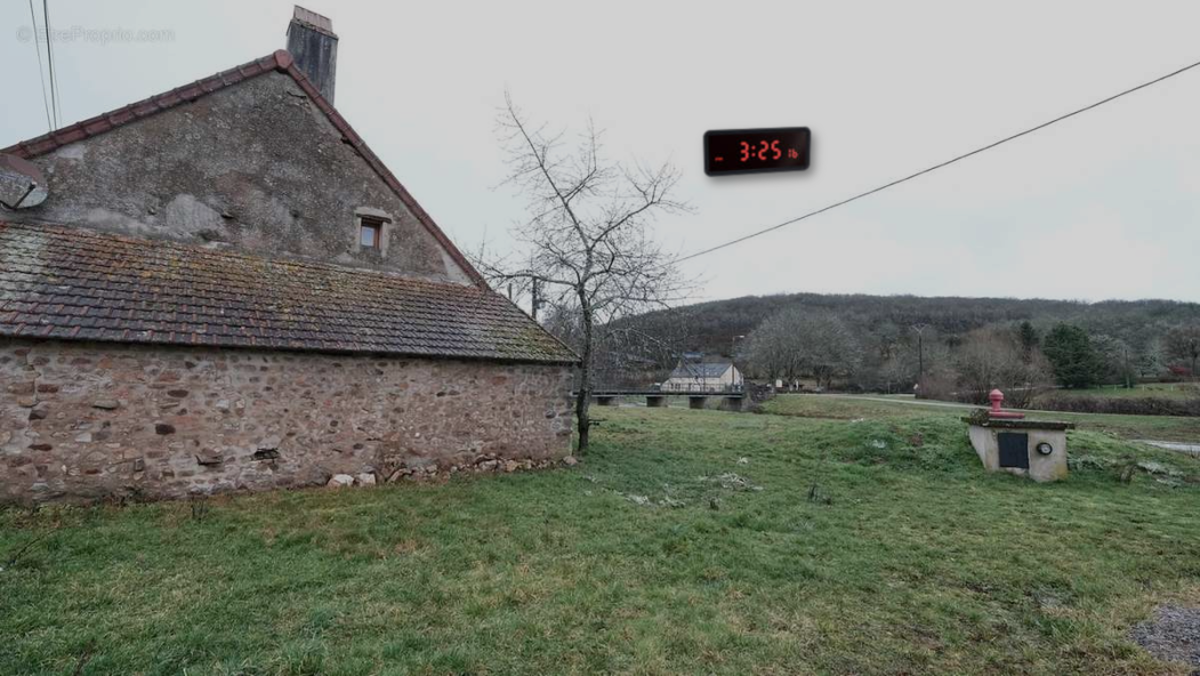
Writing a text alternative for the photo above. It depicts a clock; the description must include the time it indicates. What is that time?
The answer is 3:25:16
